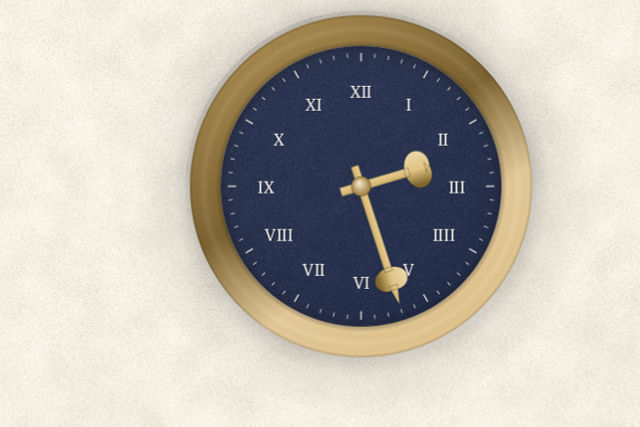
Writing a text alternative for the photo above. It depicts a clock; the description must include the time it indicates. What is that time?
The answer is 2:27
